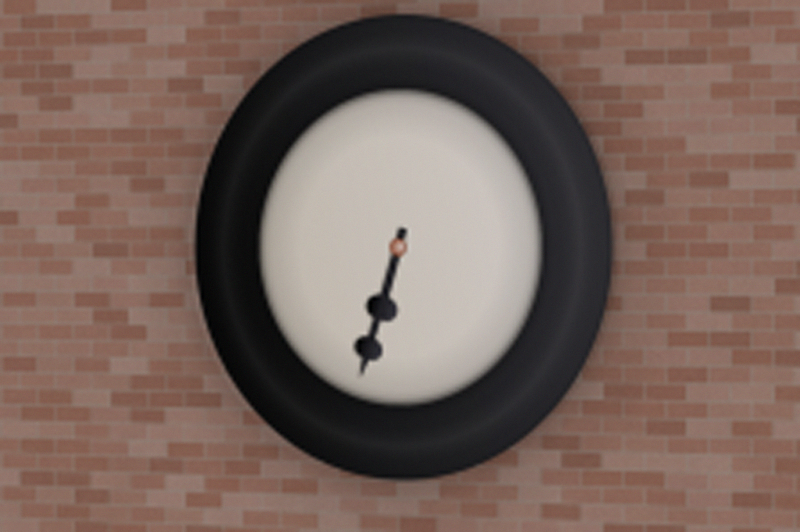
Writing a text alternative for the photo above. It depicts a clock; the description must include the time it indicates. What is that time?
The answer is 6:33
